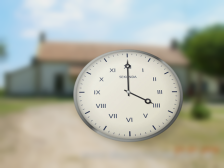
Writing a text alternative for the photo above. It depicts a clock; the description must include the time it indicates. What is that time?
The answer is 4:00
